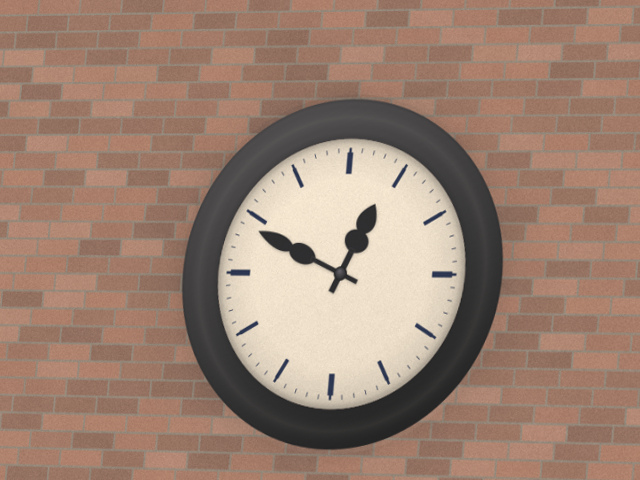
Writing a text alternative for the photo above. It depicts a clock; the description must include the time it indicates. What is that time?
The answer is 12:49
